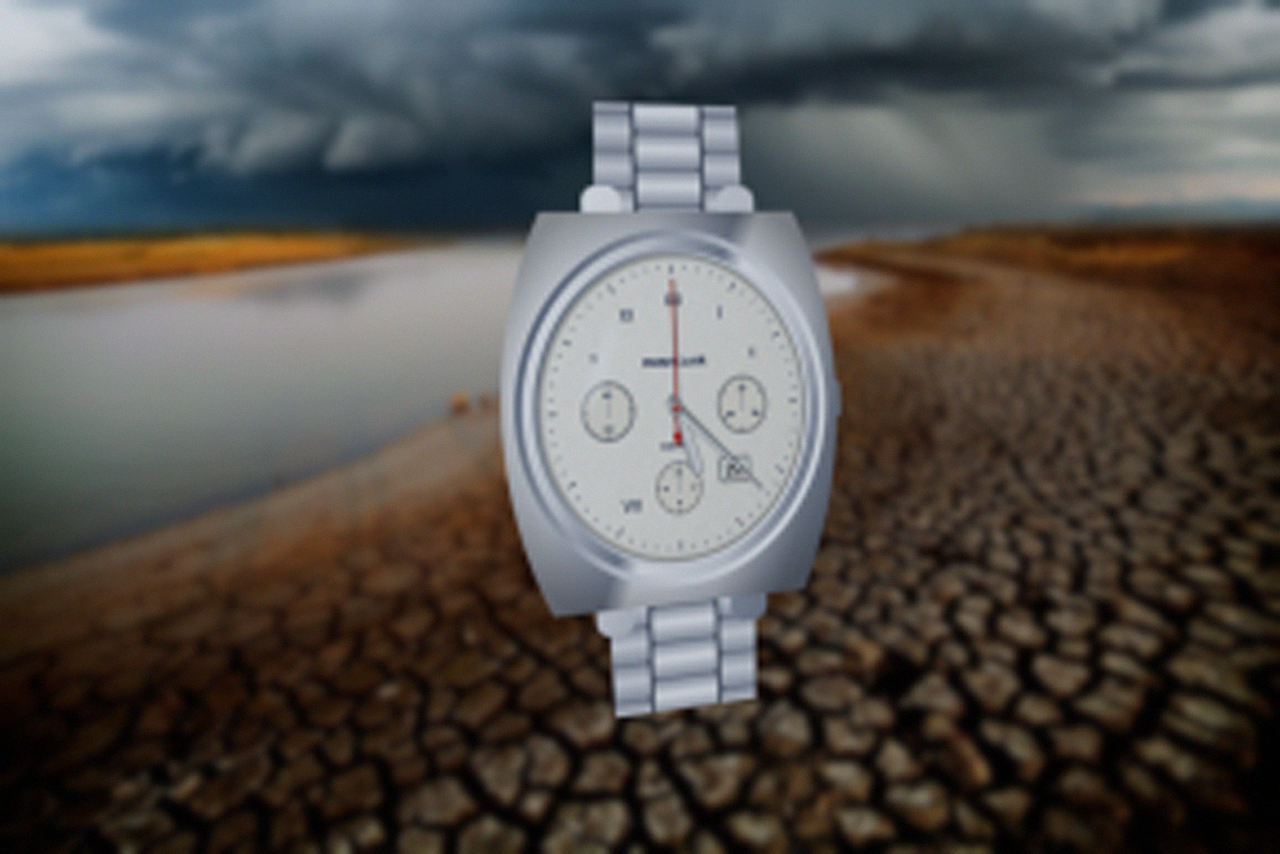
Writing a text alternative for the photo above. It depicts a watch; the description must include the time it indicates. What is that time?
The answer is 5:22
